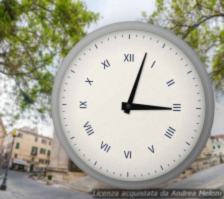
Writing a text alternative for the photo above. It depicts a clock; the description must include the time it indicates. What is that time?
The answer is 3:03
